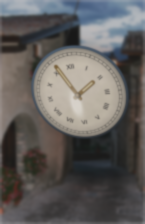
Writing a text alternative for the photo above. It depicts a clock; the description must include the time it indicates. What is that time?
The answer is 1:56
